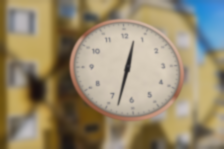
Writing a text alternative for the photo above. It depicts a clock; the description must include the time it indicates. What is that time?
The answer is 12:33
